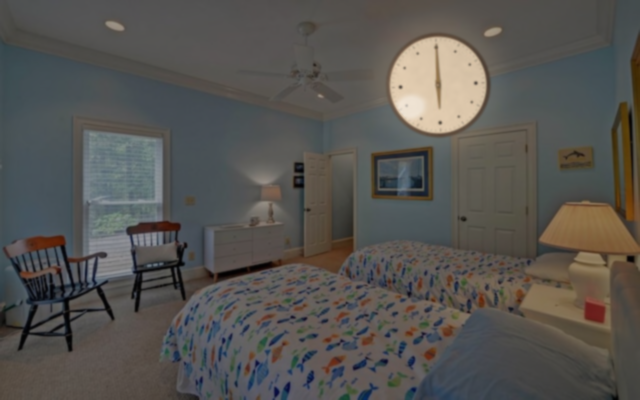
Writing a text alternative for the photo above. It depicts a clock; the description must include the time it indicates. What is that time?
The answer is 6:00
